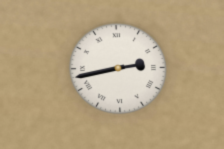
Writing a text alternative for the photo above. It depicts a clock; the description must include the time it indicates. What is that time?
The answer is 2:43
